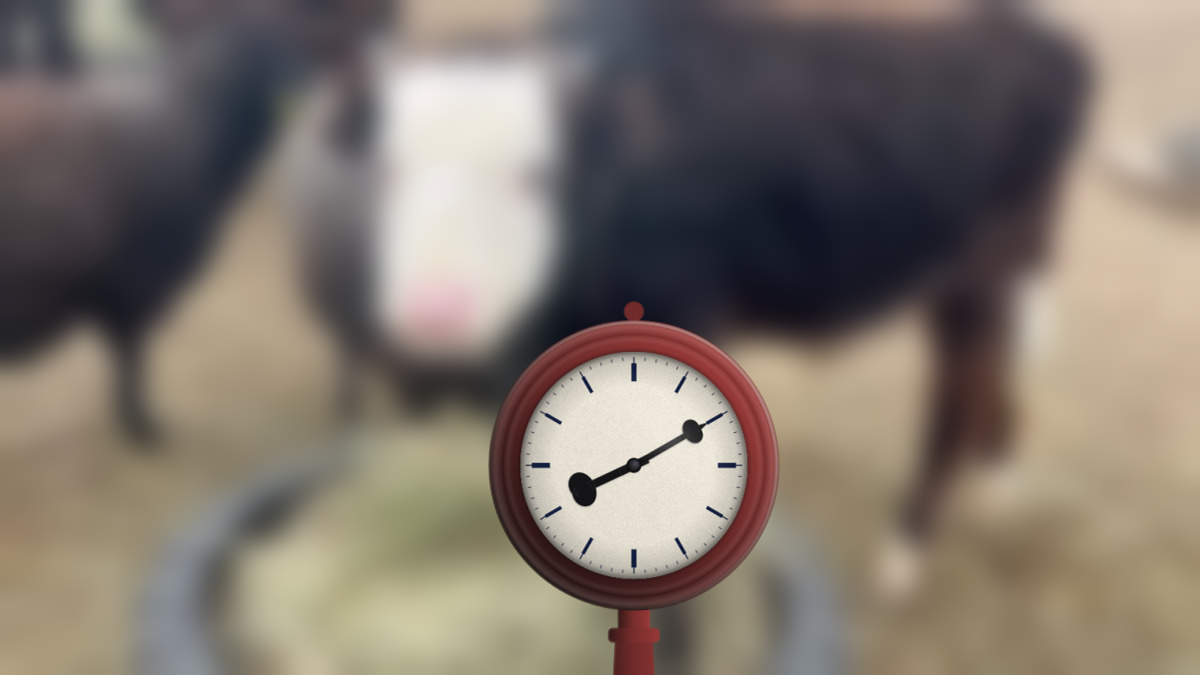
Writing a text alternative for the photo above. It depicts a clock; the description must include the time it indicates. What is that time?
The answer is 8:10
